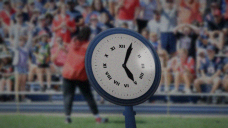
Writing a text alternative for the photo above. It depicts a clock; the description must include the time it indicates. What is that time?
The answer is 5:04
